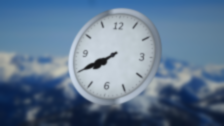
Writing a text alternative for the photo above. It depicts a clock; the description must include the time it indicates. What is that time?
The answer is 7:40
